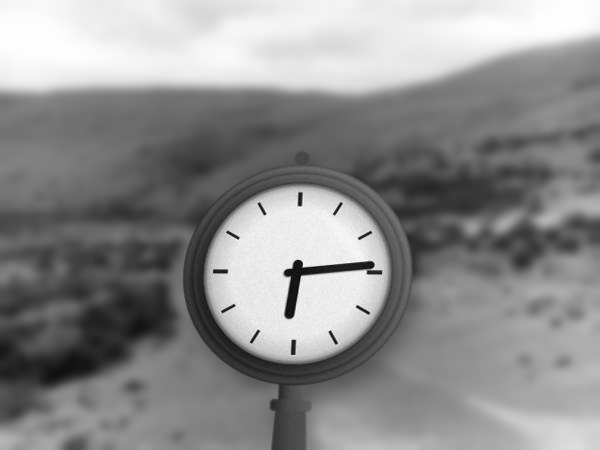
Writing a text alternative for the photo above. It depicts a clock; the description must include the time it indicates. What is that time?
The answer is 6:14
